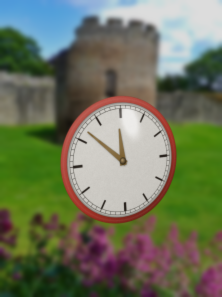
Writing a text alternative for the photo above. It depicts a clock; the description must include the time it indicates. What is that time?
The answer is 11:52
